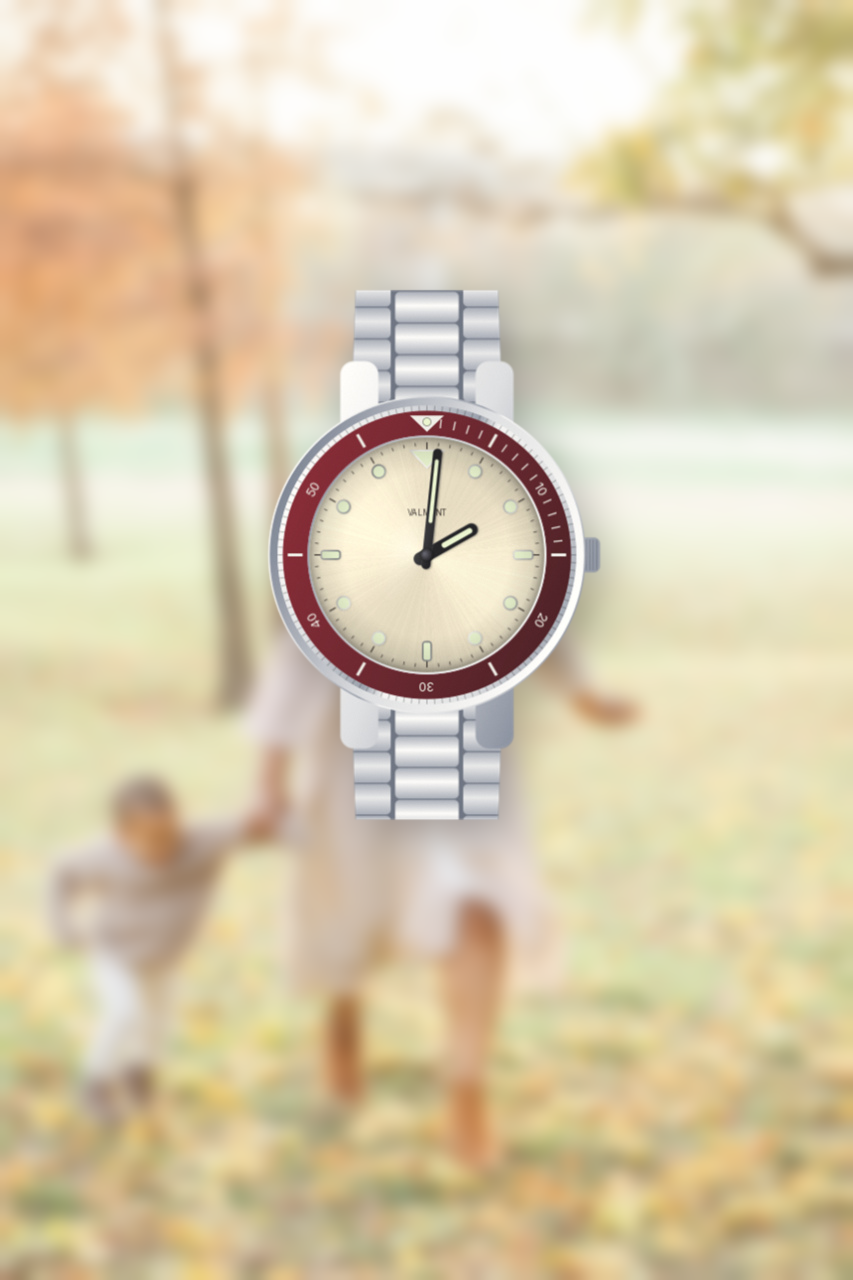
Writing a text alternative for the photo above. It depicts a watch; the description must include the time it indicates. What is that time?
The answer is 2:01
